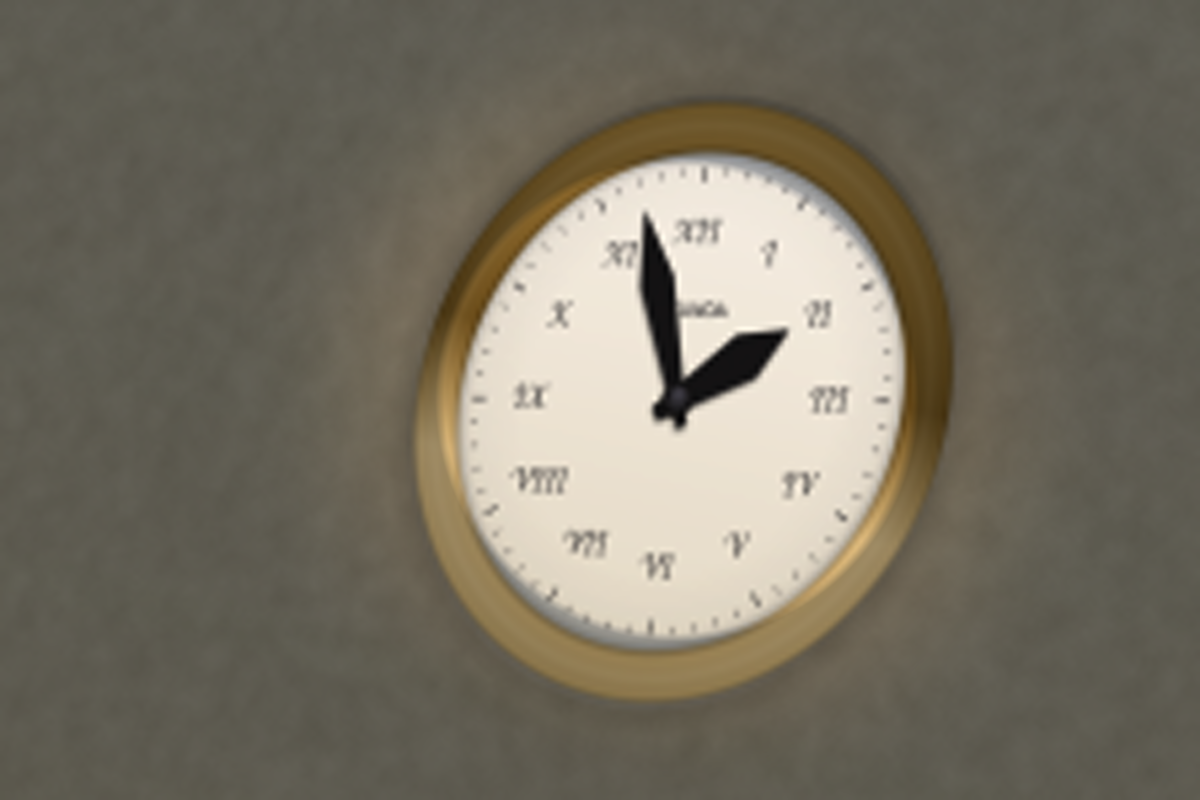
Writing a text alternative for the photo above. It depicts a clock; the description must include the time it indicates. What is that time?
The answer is 1:57
